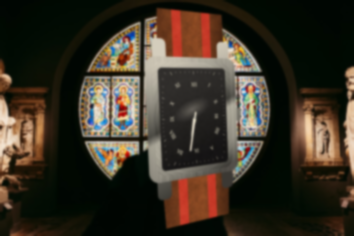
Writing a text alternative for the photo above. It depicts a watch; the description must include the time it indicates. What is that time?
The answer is 6:32
